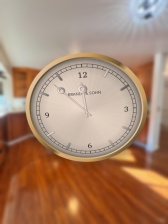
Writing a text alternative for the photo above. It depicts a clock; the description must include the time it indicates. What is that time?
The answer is 11:53
